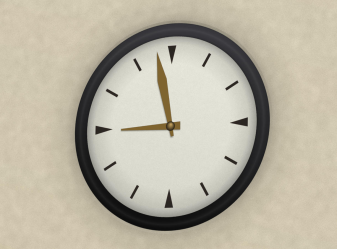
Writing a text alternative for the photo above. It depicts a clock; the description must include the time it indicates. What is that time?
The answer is 8:58
